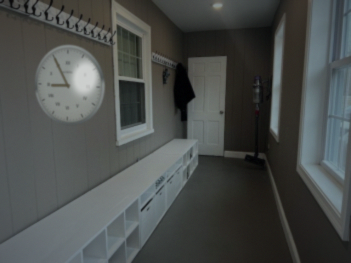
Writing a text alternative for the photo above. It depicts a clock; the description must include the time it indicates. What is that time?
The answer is 8:55
